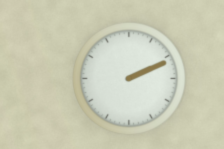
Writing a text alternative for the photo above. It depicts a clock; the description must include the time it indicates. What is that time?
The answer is 2:11
